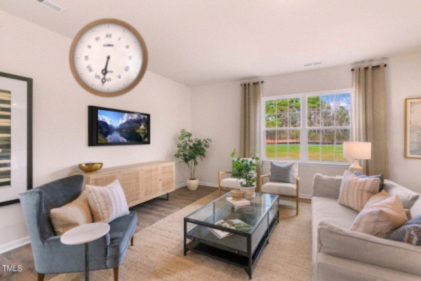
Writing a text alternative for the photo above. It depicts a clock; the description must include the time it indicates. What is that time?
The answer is 6:32
